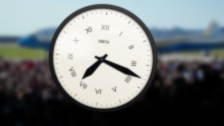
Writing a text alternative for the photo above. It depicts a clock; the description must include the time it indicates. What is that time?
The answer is 7:18
